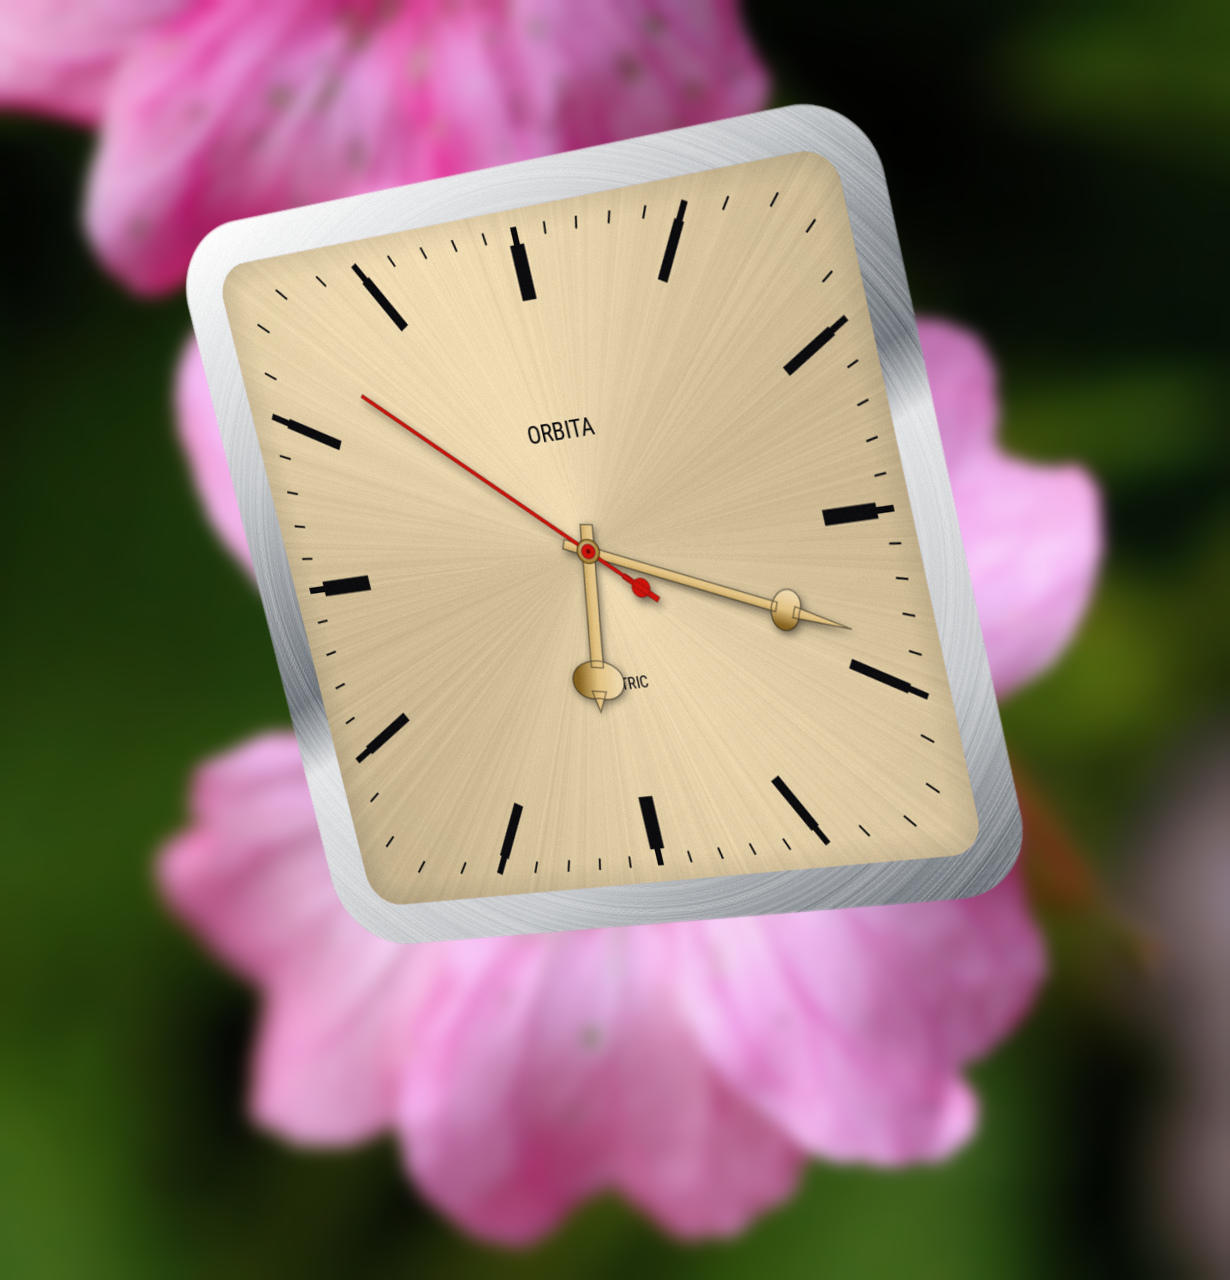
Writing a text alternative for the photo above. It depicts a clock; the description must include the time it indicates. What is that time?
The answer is 6:18:52
